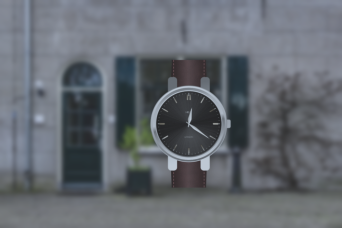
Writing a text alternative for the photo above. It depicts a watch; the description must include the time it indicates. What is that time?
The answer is 12:21
